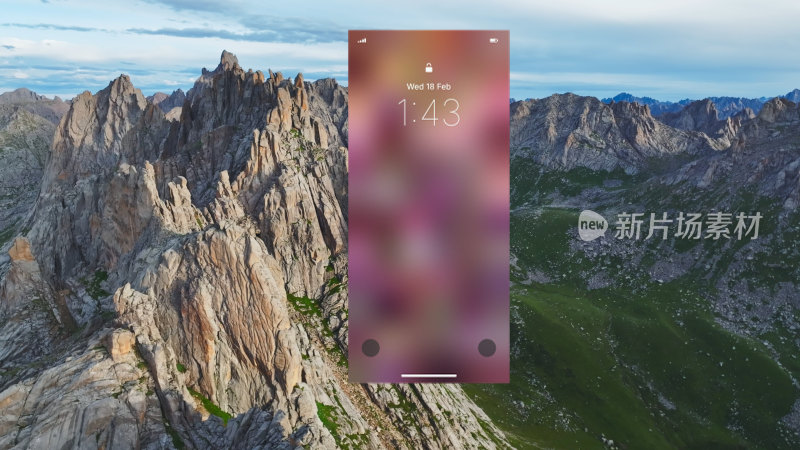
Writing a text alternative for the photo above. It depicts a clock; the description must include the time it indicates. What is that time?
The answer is 1:43
